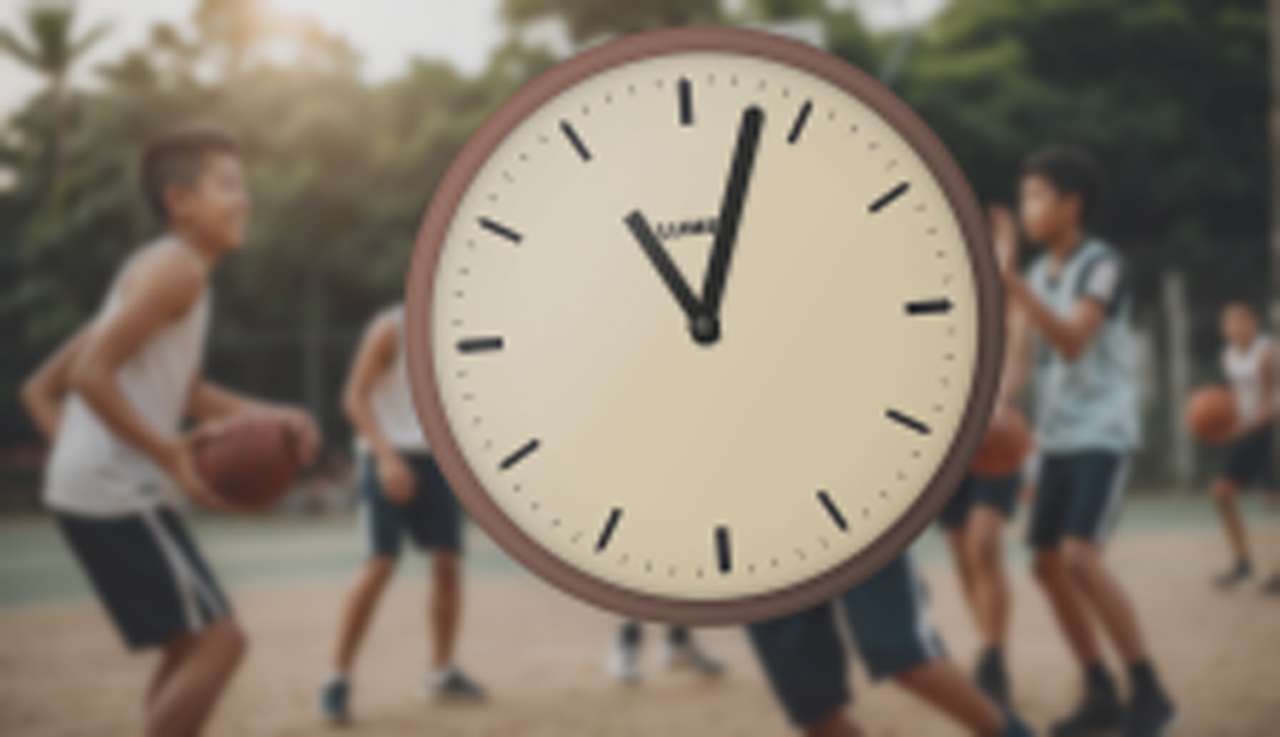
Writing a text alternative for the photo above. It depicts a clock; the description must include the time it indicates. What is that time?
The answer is 11:03
